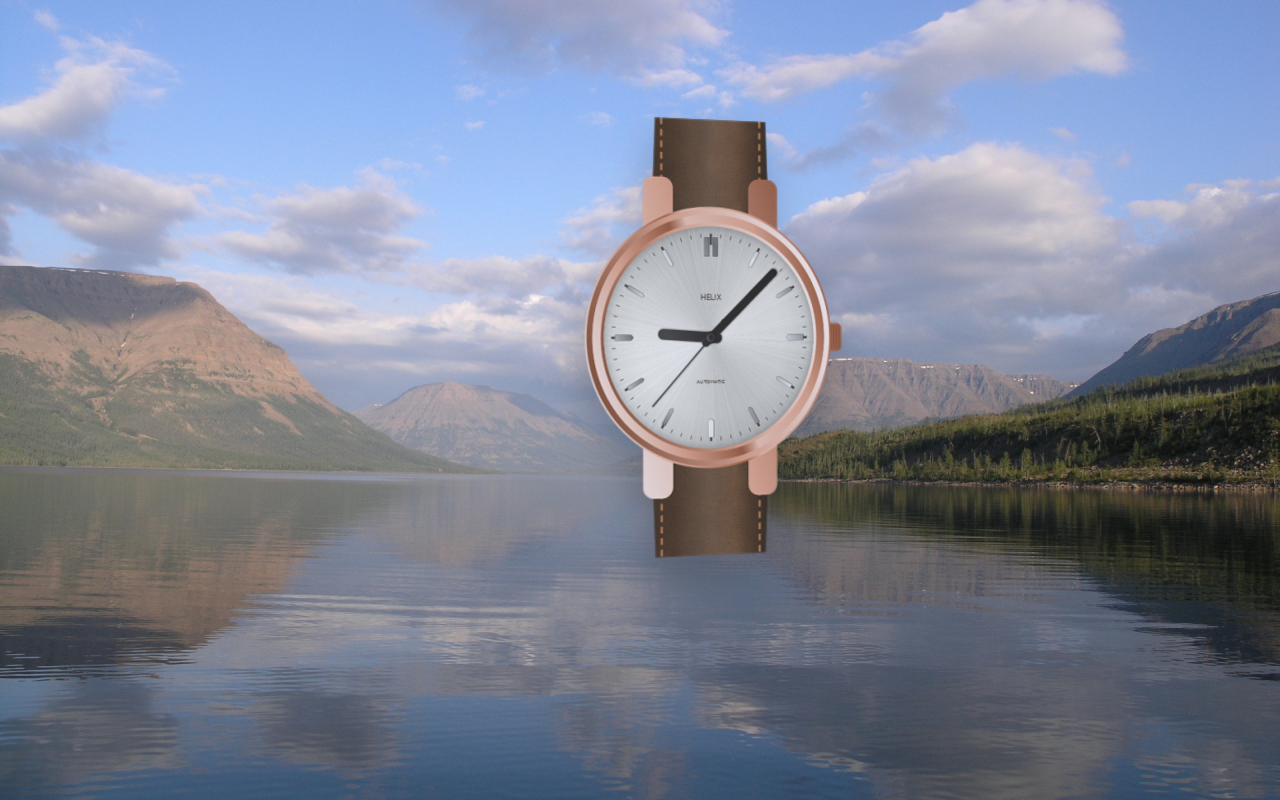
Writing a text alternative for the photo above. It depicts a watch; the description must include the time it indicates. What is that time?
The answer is 9:07:37
